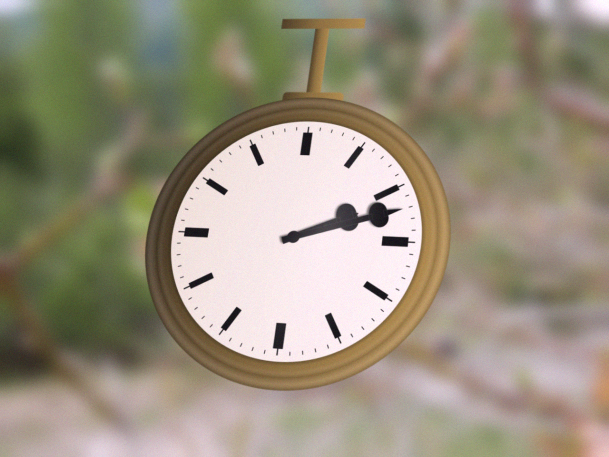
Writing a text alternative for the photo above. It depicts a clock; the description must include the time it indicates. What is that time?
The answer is 2:12
